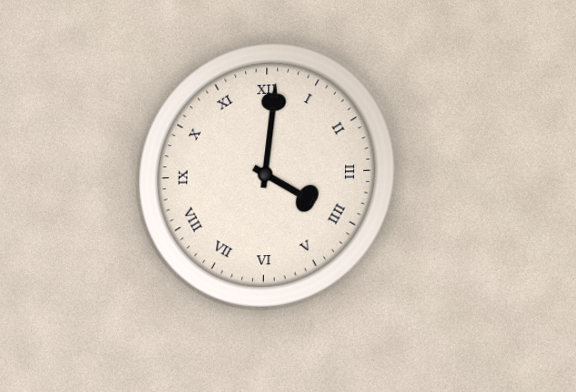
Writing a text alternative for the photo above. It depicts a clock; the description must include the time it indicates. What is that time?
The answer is 4:01
